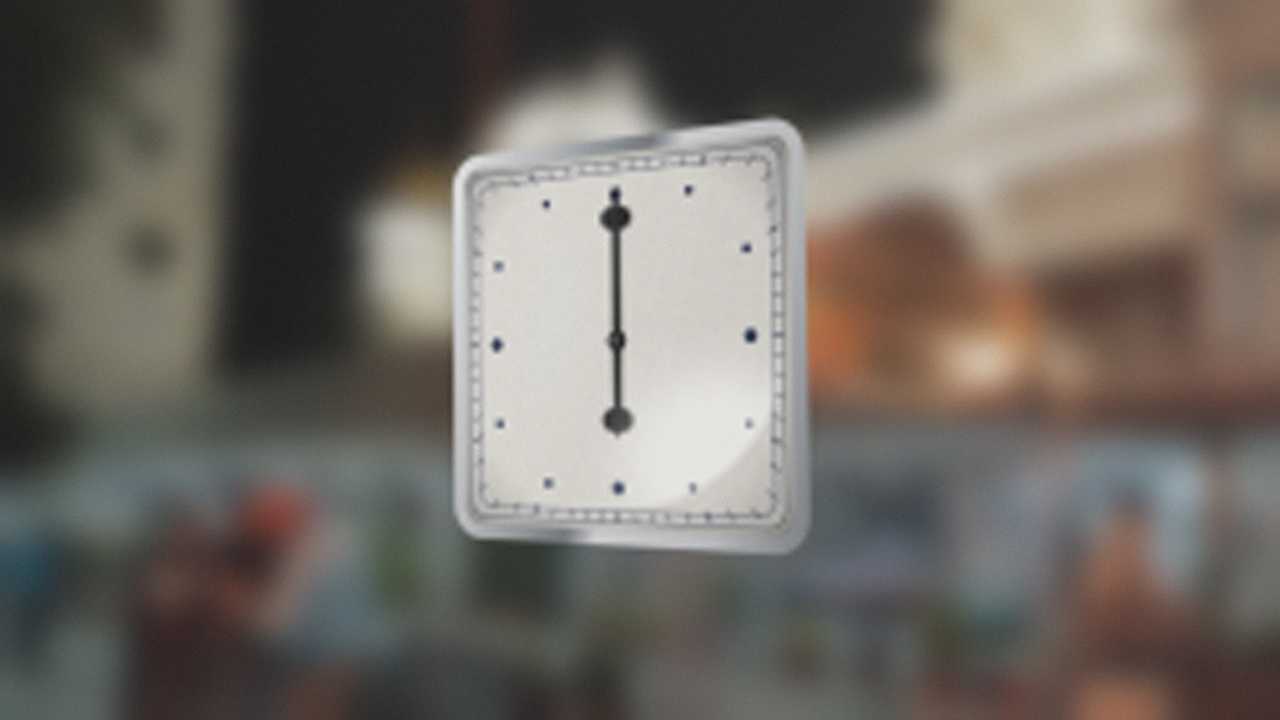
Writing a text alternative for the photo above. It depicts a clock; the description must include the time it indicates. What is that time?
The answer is 6:00
